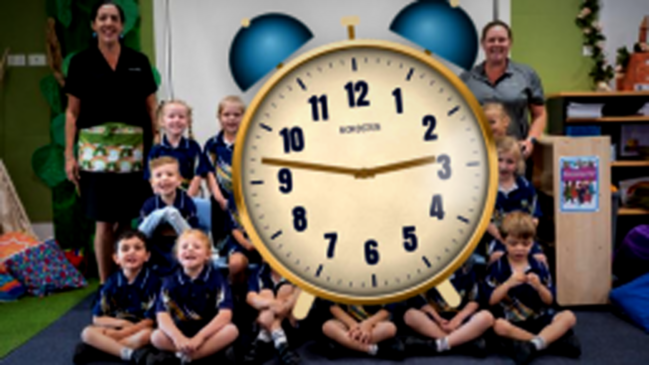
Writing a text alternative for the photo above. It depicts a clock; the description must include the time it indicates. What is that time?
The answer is 2:47
